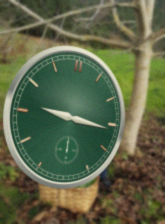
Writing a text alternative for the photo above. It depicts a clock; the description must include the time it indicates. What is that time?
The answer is 9:16
